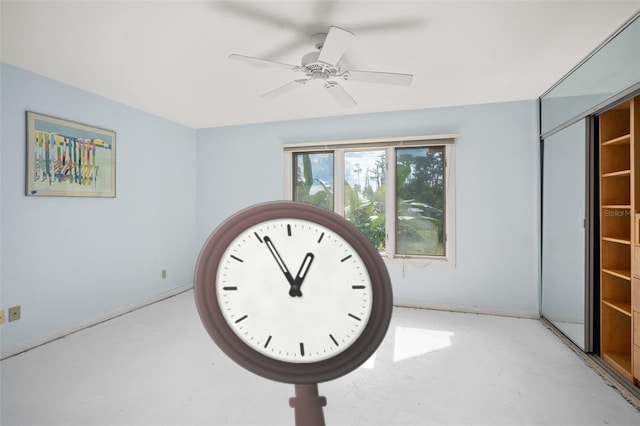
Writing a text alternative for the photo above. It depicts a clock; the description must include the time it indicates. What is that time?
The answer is 12:56
